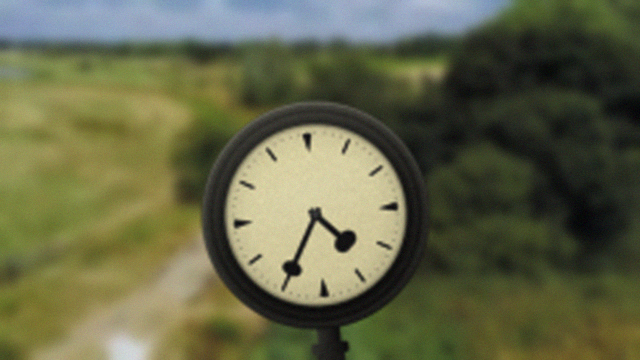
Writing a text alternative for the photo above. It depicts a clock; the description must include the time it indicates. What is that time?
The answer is 4:35
